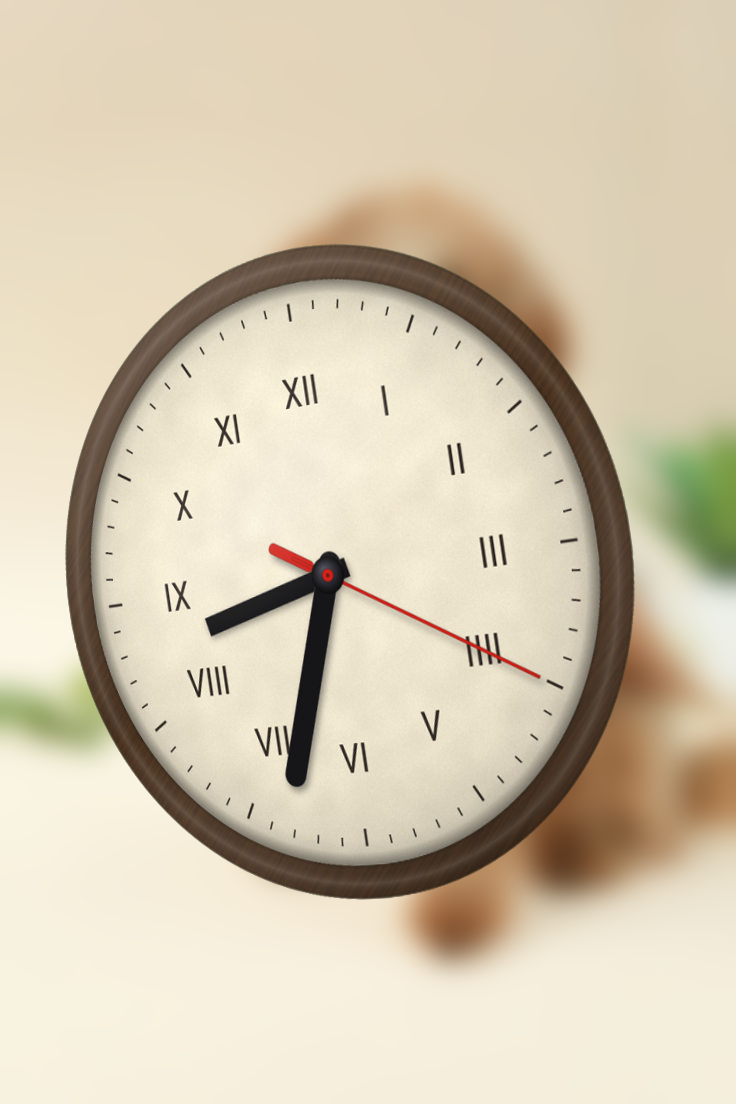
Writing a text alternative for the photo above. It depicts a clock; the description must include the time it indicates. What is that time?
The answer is 8:33:20
